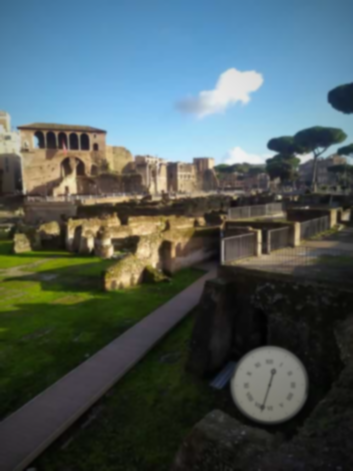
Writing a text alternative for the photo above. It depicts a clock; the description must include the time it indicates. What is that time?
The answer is 12:33
